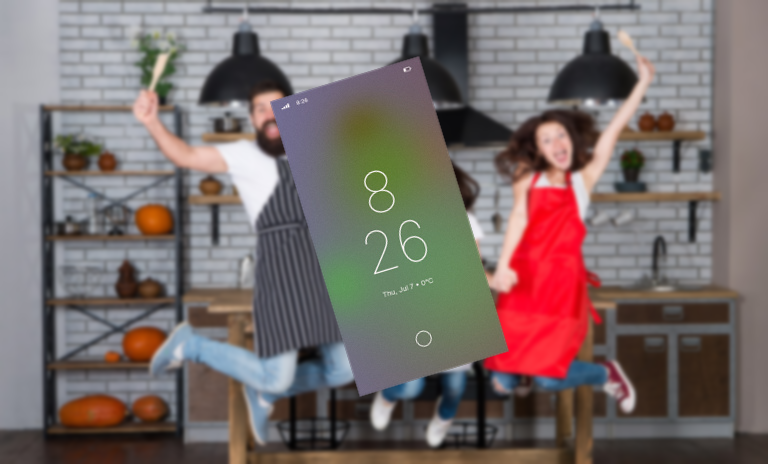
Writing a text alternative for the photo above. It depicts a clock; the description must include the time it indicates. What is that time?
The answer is 8:26
